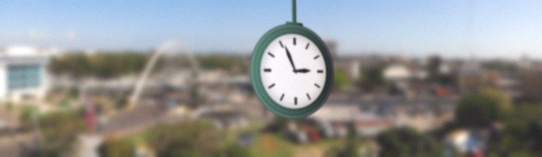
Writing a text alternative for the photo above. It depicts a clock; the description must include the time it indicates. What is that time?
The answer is 2:56
